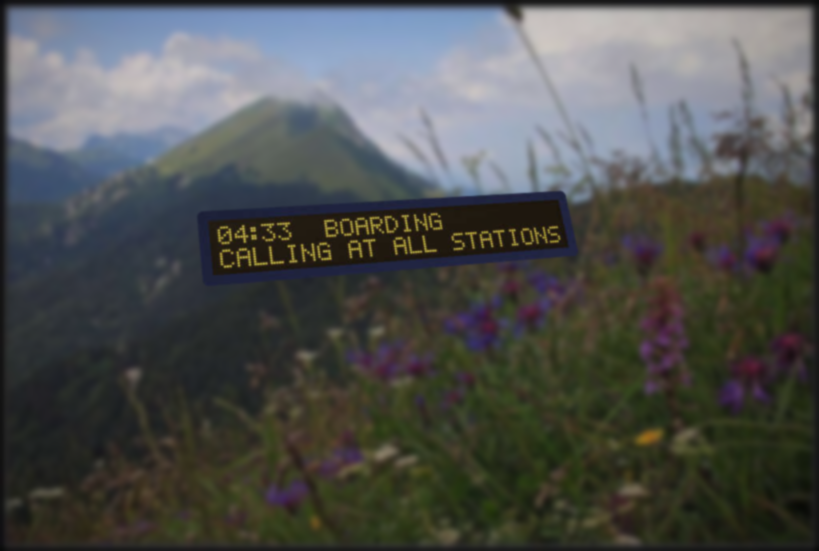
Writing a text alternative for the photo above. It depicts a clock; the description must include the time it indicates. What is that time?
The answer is 4:33
